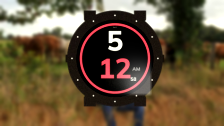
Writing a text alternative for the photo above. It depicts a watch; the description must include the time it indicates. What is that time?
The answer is 5:12
